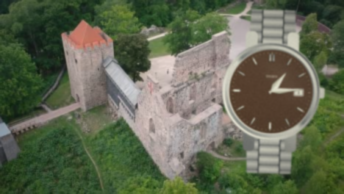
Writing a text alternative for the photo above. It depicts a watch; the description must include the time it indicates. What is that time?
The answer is 1:14
